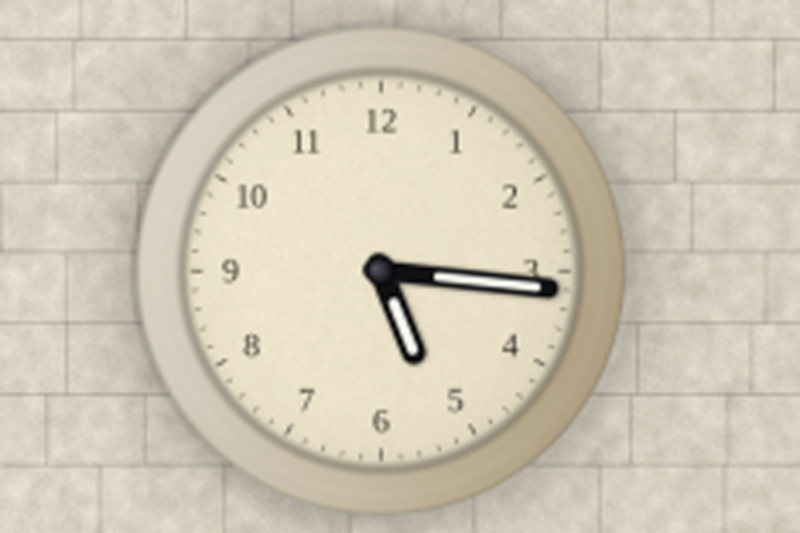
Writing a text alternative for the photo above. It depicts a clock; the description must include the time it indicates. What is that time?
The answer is 5:16
